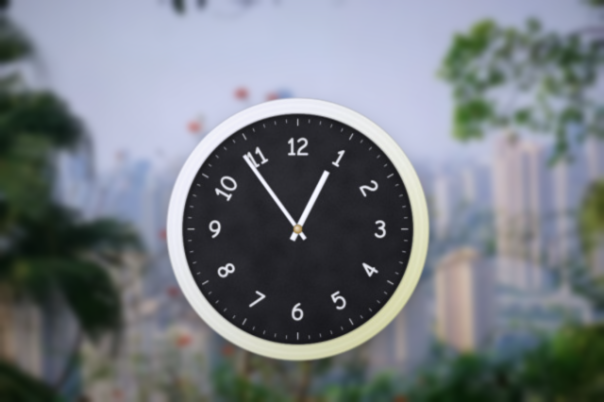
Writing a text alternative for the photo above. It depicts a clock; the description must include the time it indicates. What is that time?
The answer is 12:54
